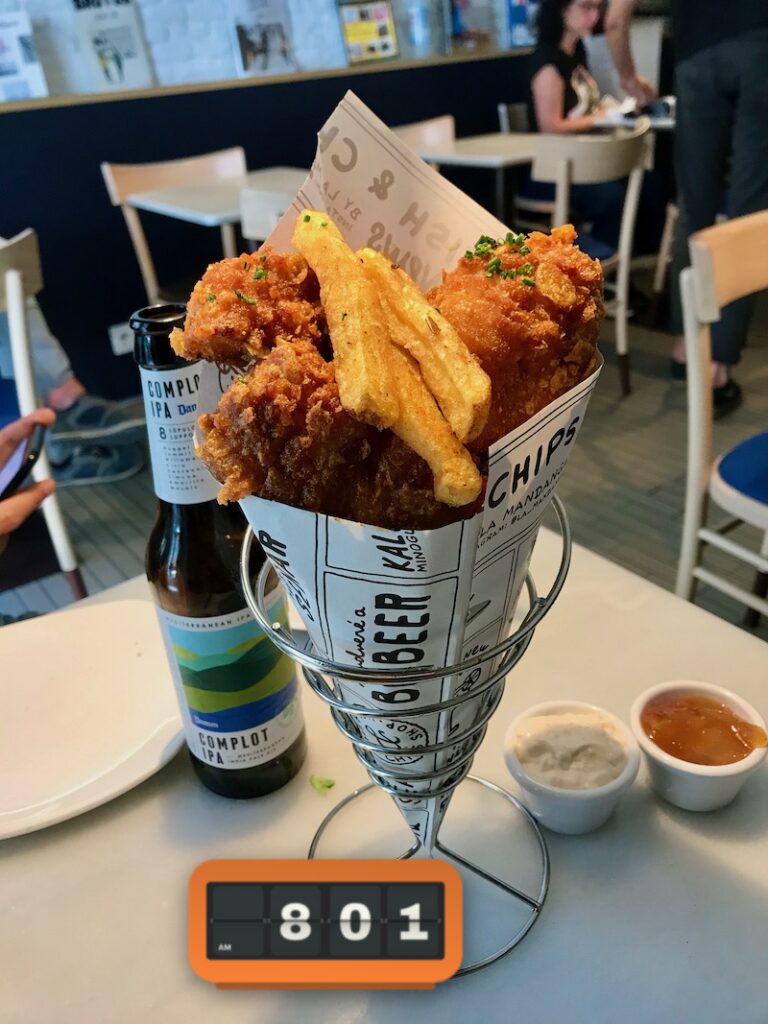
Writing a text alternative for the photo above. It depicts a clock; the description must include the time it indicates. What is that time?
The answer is 8:01
